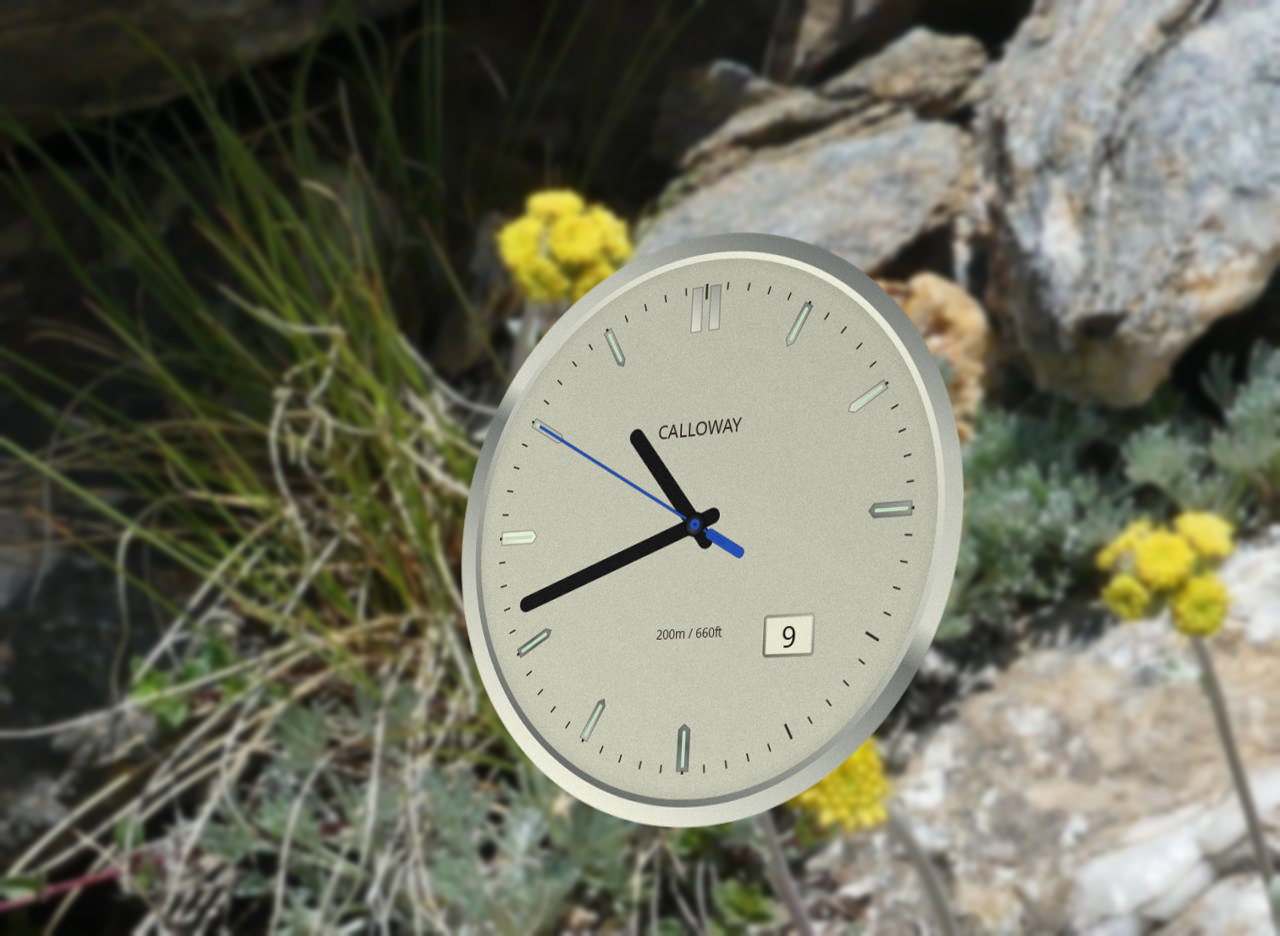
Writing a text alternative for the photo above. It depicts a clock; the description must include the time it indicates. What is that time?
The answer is 10:41:50
